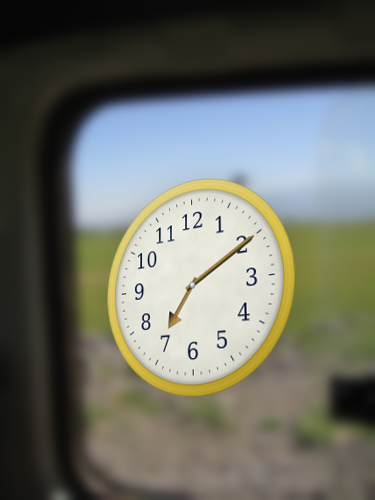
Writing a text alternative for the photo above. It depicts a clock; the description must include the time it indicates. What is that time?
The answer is 7:10
